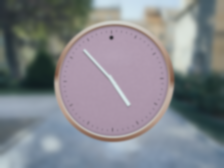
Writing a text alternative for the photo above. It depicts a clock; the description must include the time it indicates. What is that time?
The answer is 4:53
